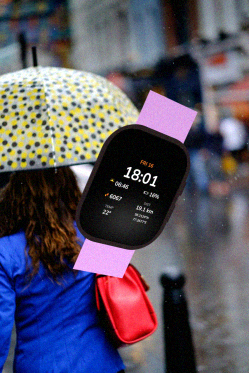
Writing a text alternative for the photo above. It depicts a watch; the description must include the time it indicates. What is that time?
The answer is 18:01
